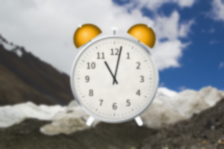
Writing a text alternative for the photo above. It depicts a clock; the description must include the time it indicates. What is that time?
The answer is 11:02
